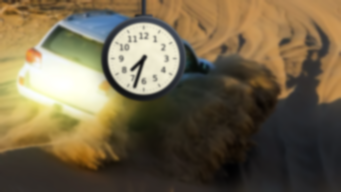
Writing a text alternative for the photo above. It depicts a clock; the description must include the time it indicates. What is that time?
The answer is 7:33
